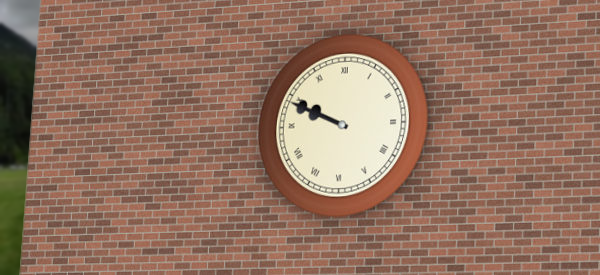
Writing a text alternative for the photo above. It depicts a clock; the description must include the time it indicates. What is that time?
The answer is 9:49
